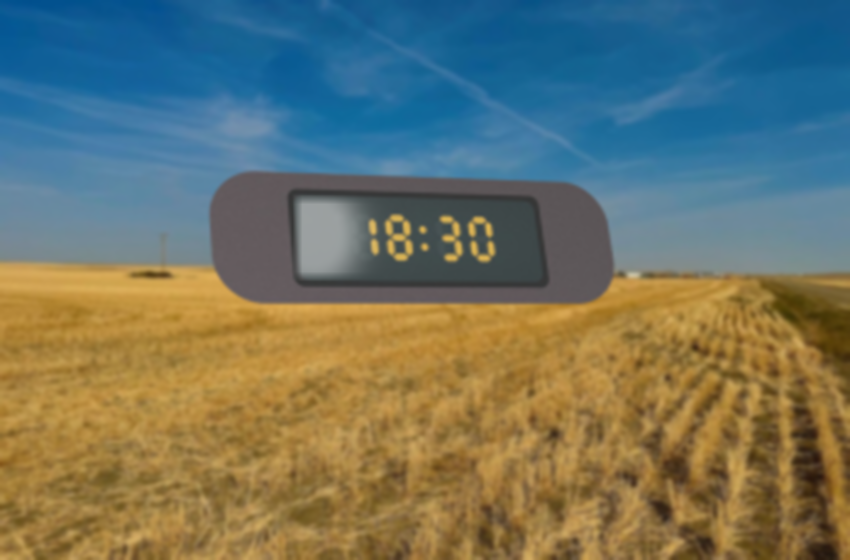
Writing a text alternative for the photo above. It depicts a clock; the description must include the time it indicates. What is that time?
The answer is 18:30
